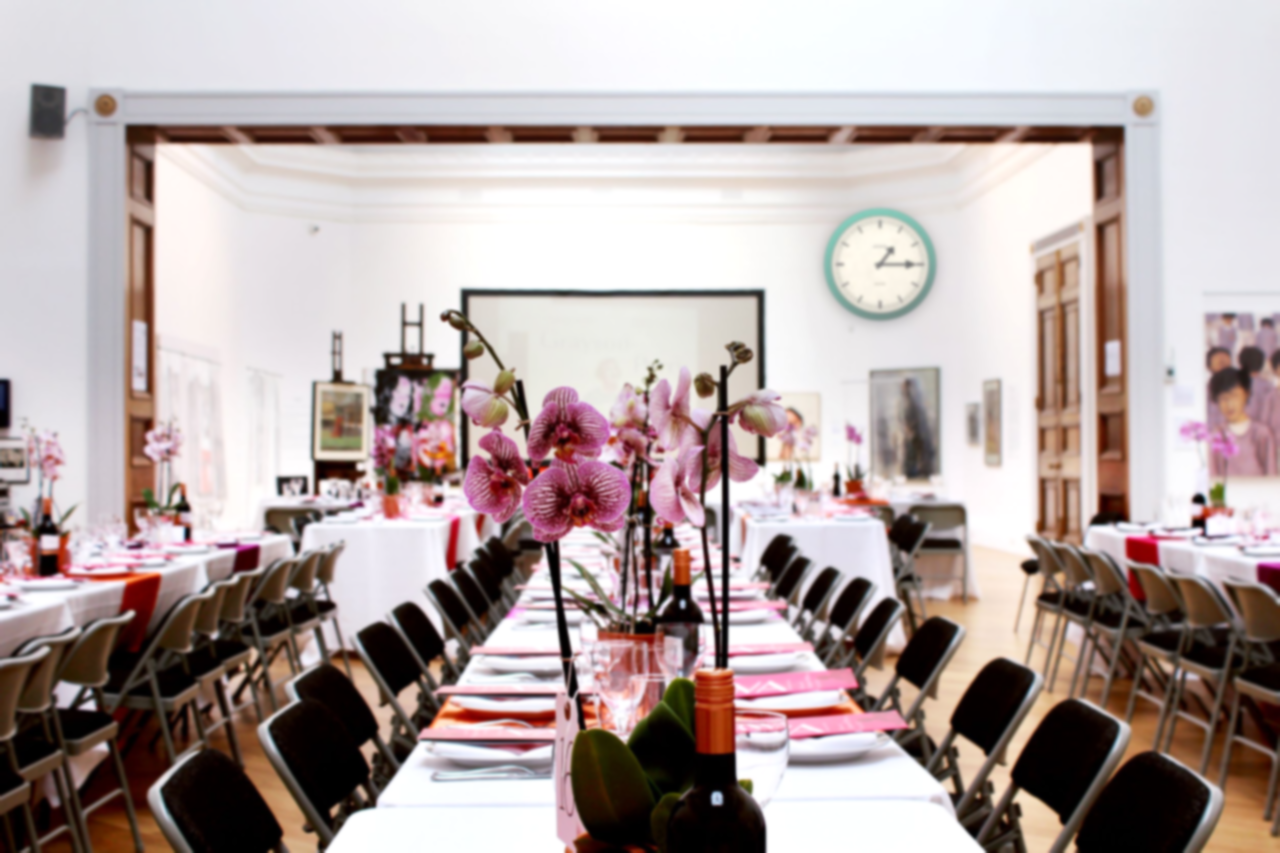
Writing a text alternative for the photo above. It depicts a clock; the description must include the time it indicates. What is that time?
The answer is 1:15
